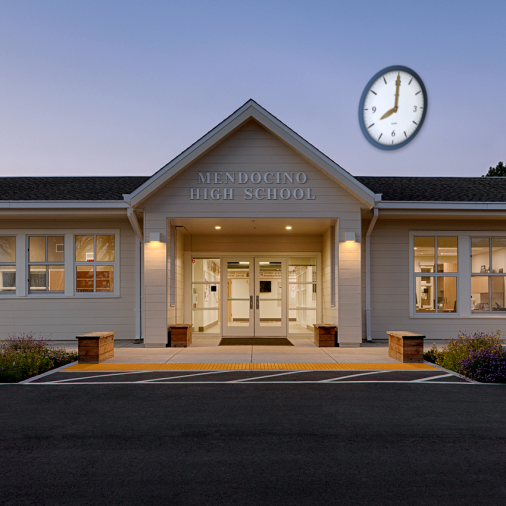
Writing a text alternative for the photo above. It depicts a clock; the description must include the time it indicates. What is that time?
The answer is 8:00
